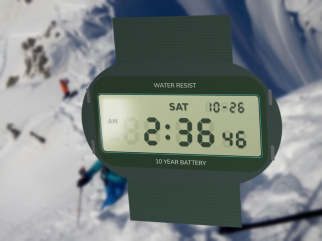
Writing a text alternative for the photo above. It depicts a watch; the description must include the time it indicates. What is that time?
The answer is 2:36:46
